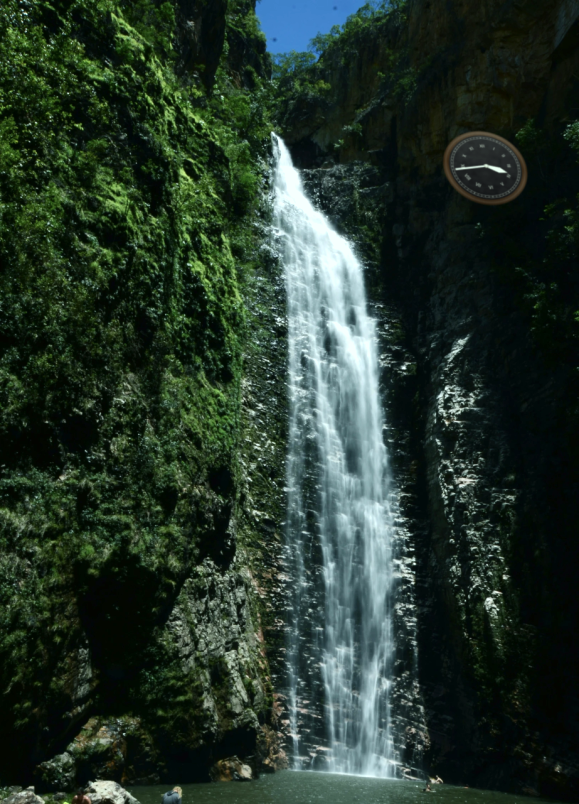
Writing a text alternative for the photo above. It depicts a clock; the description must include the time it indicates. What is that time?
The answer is 3:44
